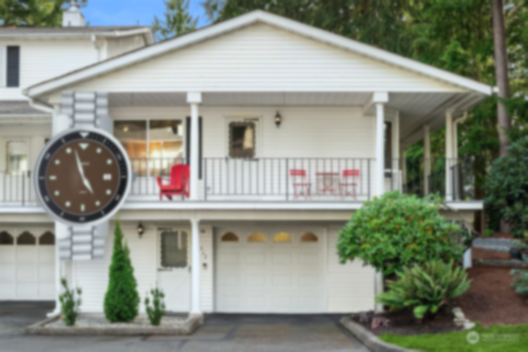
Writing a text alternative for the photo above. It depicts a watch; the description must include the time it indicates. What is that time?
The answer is 4:57
